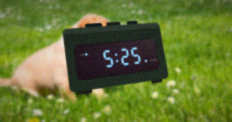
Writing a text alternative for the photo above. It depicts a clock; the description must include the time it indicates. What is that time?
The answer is 5:25
